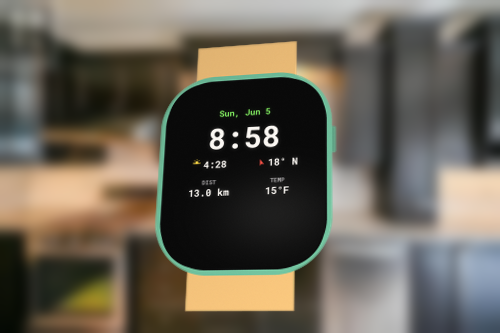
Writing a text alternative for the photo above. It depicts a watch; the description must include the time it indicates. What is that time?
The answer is 8:58
